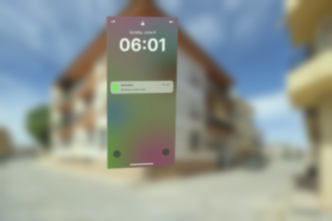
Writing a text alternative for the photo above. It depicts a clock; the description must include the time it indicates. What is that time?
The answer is 6:01
